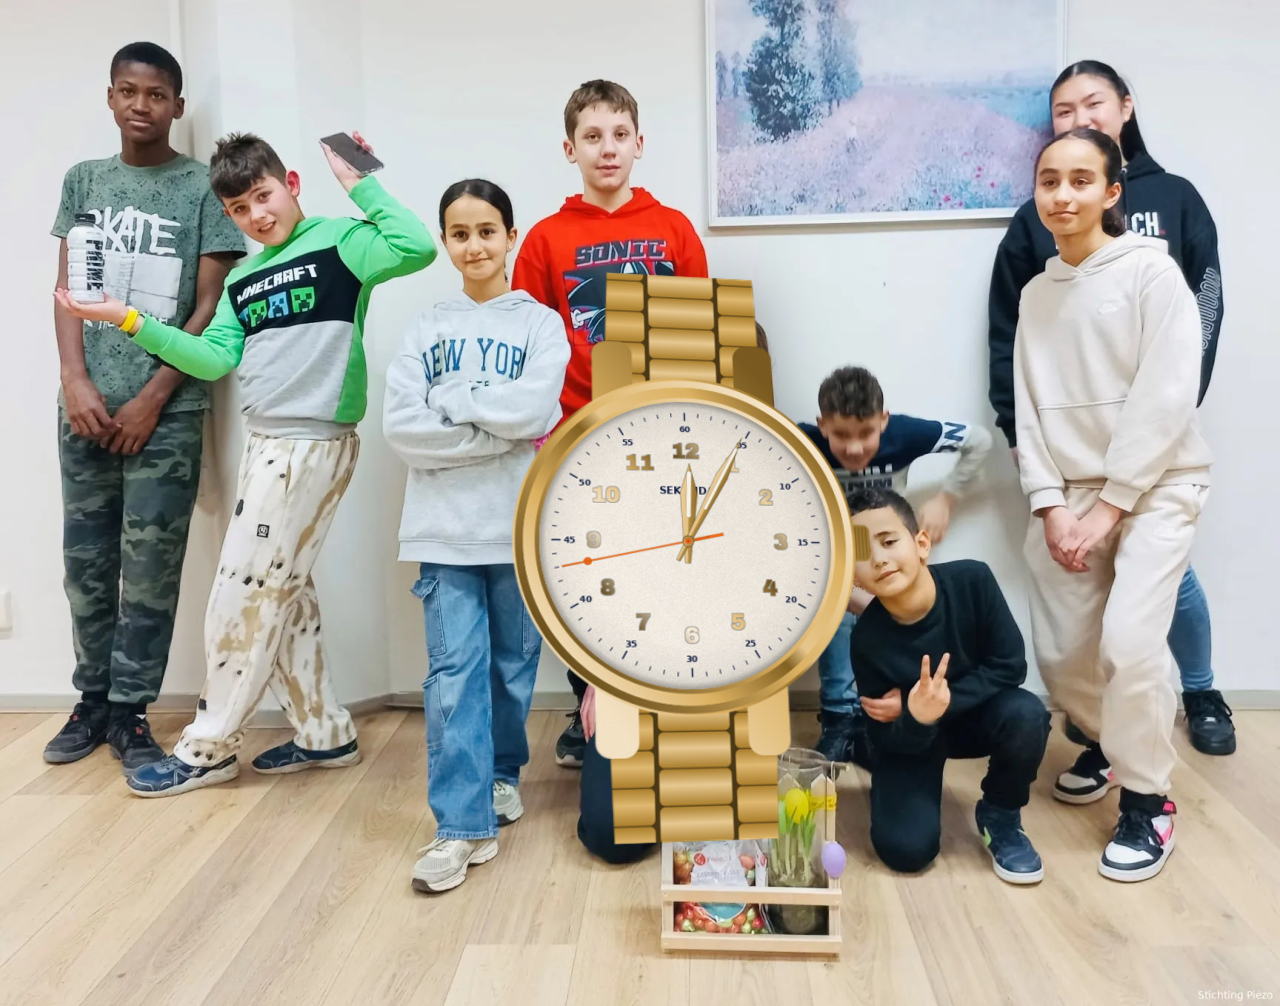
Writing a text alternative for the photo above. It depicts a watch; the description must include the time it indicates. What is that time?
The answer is 12:04:43
